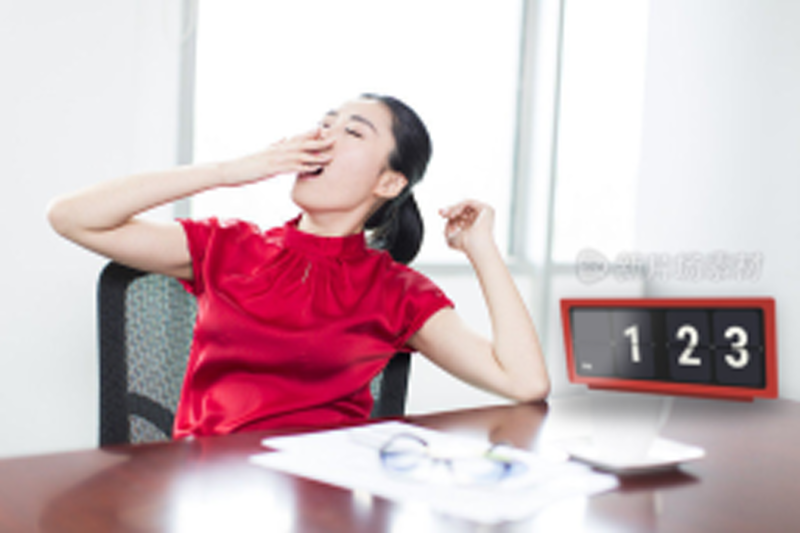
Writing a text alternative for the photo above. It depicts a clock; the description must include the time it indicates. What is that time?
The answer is 1:23
